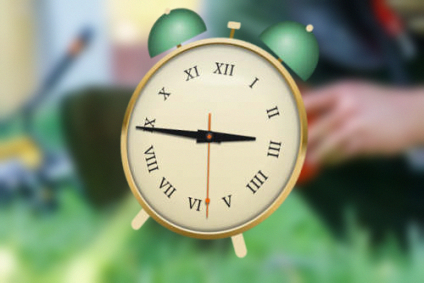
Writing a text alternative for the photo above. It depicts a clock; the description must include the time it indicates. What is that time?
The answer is 2:44:28
